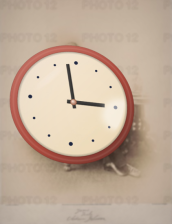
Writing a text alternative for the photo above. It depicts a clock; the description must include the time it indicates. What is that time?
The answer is 2:58
